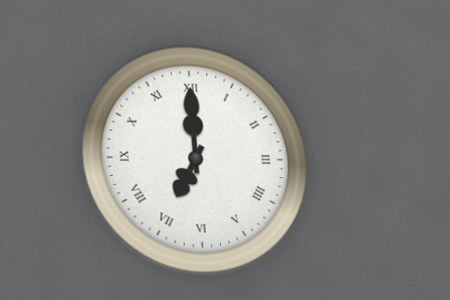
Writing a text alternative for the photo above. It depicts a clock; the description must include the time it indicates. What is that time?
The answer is 7:00
